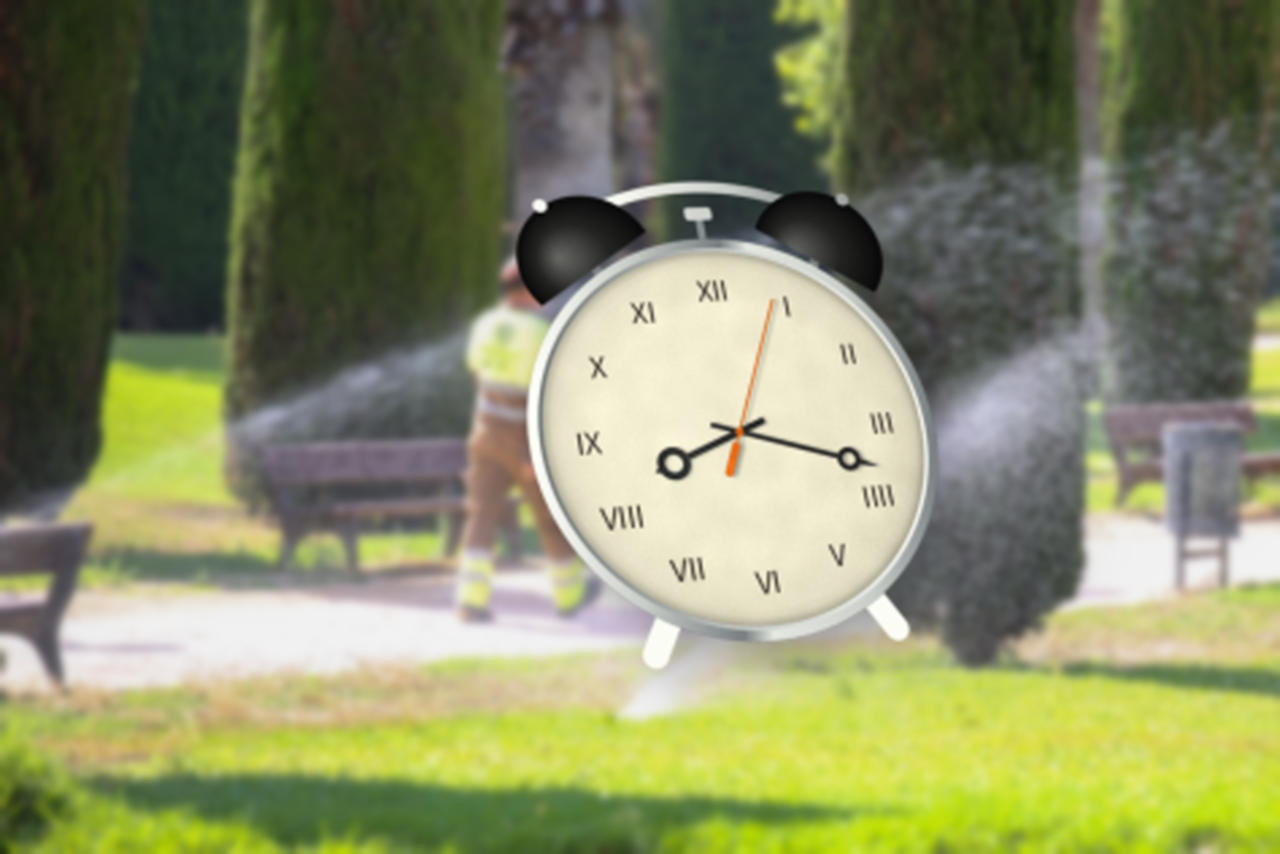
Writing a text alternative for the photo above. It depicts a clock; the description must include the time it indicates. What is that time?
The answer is 8:18:04
